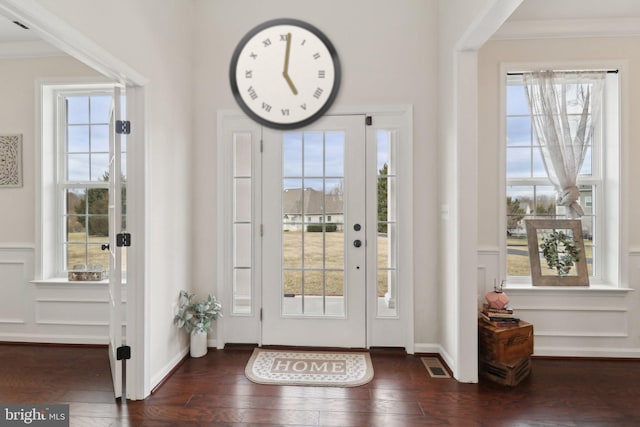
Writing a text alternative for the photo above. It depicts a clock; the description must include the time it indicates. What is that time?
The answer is 5:01
